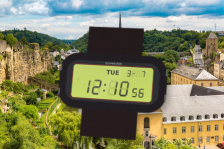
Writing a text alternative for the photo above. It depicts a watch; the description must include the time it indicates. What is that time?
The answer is 12:10:56
